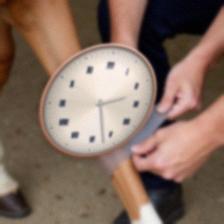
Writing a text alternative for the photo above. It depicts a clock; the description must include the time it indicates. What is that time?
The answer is 2:27
